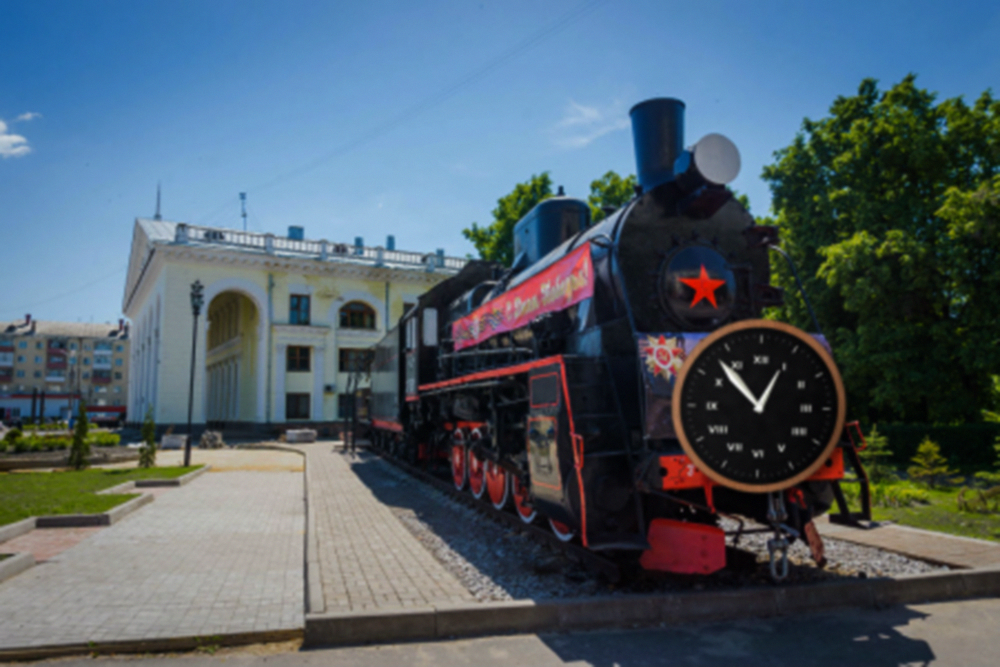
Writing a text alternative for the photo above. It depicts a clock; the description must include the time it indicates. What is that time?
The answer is 12:53
